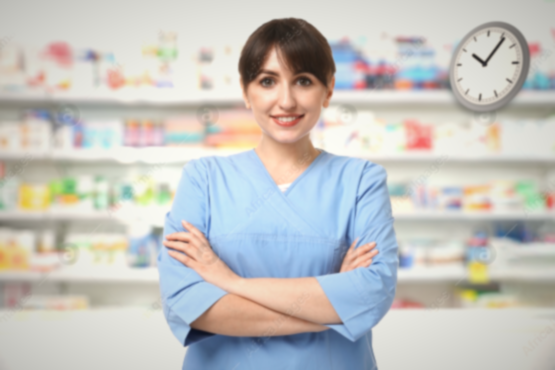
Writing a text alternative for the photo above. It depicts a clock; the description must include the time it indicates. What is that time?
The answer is 10:06
